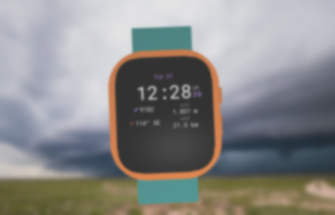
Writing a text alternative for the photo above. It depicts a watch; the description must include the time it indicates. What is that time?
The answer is 12:28
